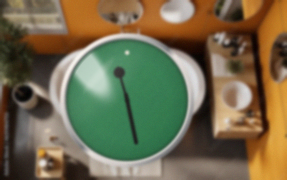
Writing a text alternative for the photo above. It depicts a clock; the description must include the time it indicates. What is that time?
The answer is 11:28
